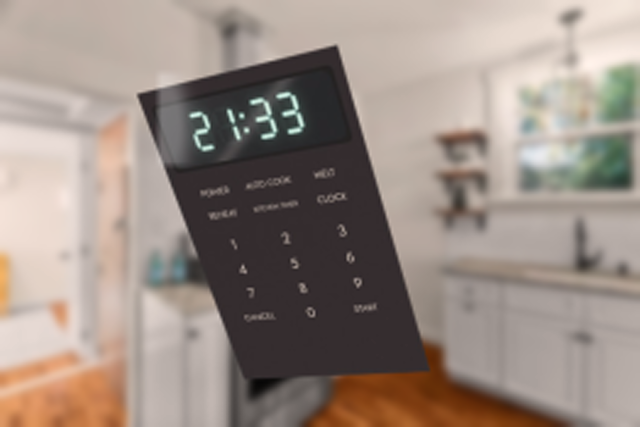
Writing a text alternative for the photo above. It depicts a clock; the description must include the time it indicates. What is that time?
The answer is 21:33
